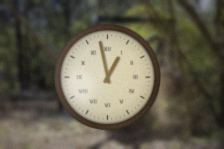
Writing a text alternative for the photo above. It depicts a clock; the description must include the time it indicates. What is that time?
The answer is 12:58
